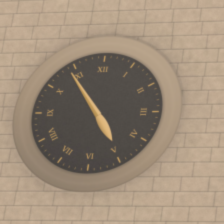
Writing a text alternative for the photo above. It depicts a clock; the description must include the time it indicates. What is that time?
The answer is 4:54
